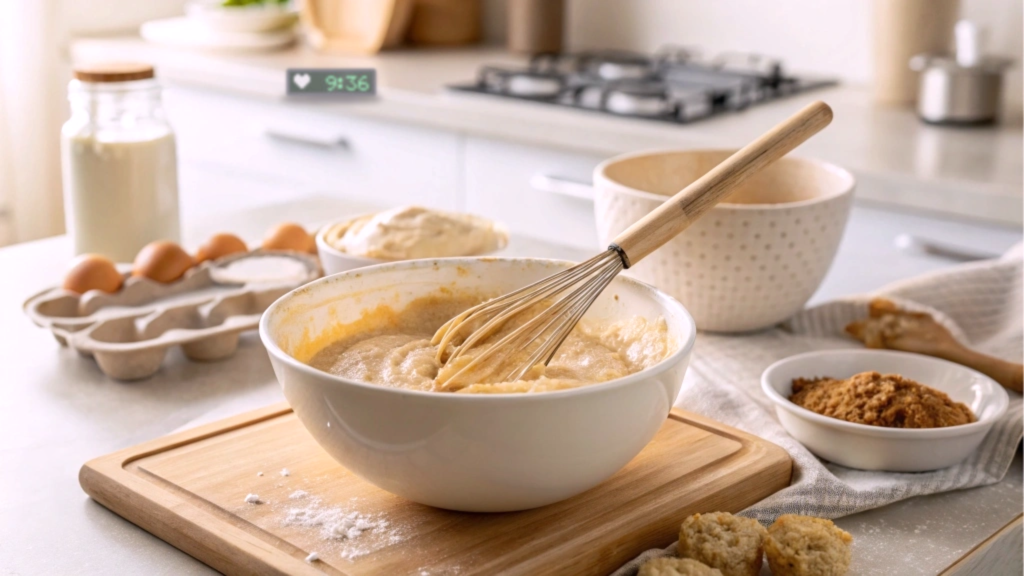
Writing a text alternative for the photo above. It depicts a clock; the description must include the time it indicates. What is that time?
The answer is 9:36
